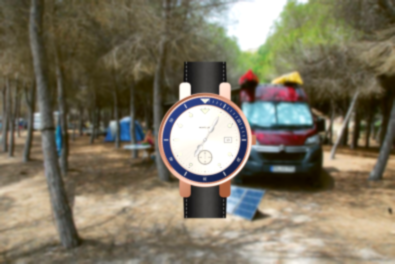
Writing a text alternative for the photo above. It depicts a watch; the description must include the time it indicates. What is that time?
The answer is 7:05
